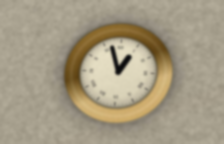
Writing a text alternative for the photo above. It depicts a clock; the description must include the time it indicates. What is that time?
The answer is 12:57
